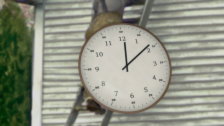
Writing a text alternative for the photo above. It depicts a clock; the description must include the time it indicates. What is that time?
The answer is 12:09
